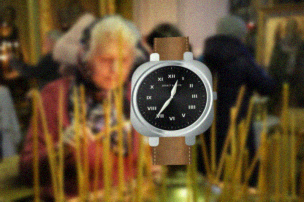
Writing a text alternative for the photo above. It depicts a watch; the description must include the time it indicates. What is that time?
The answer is 12:36
